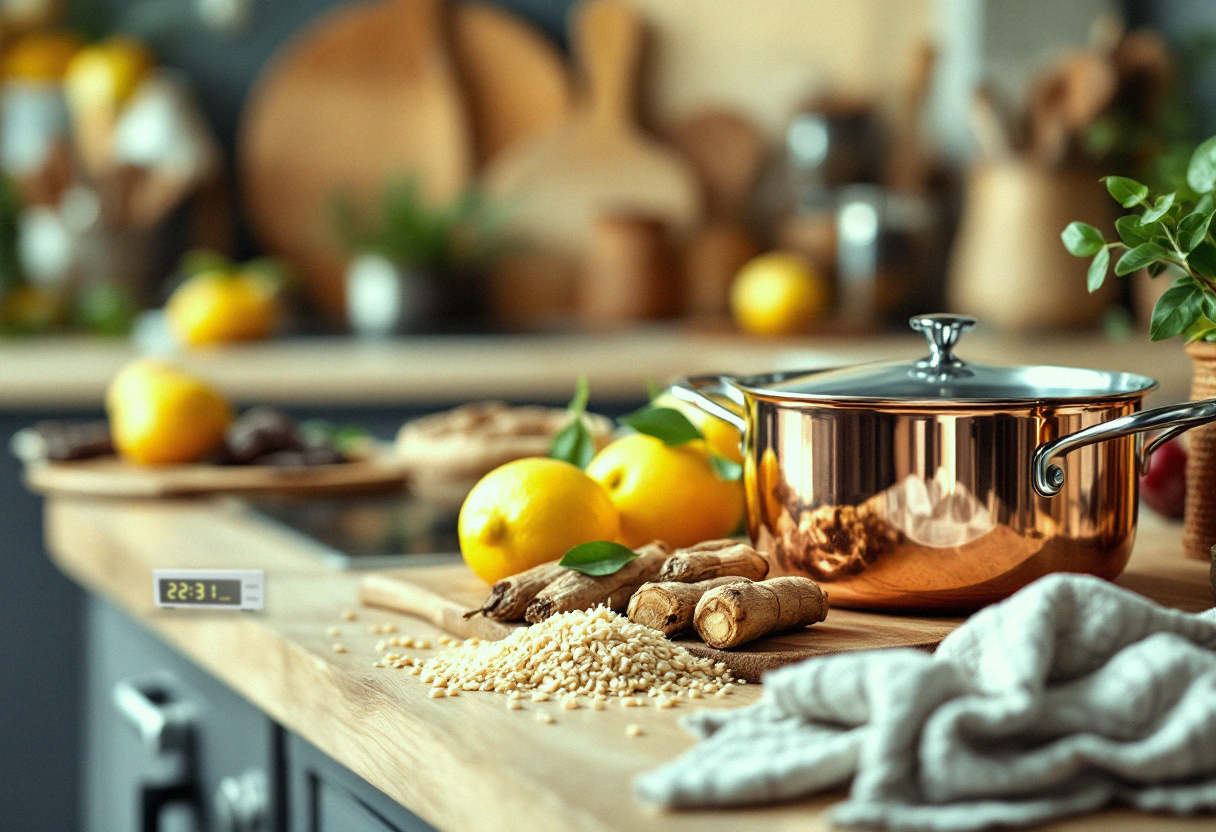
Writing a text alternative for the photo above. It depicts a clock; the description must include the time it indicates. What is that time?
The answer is 22:31
